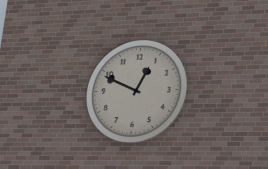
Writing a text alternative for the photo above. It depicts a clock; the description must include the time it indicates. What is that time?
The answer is 12:49
